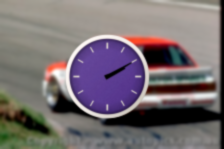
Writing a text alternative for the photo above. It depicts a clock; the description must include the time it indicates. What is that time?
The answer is 2:10
